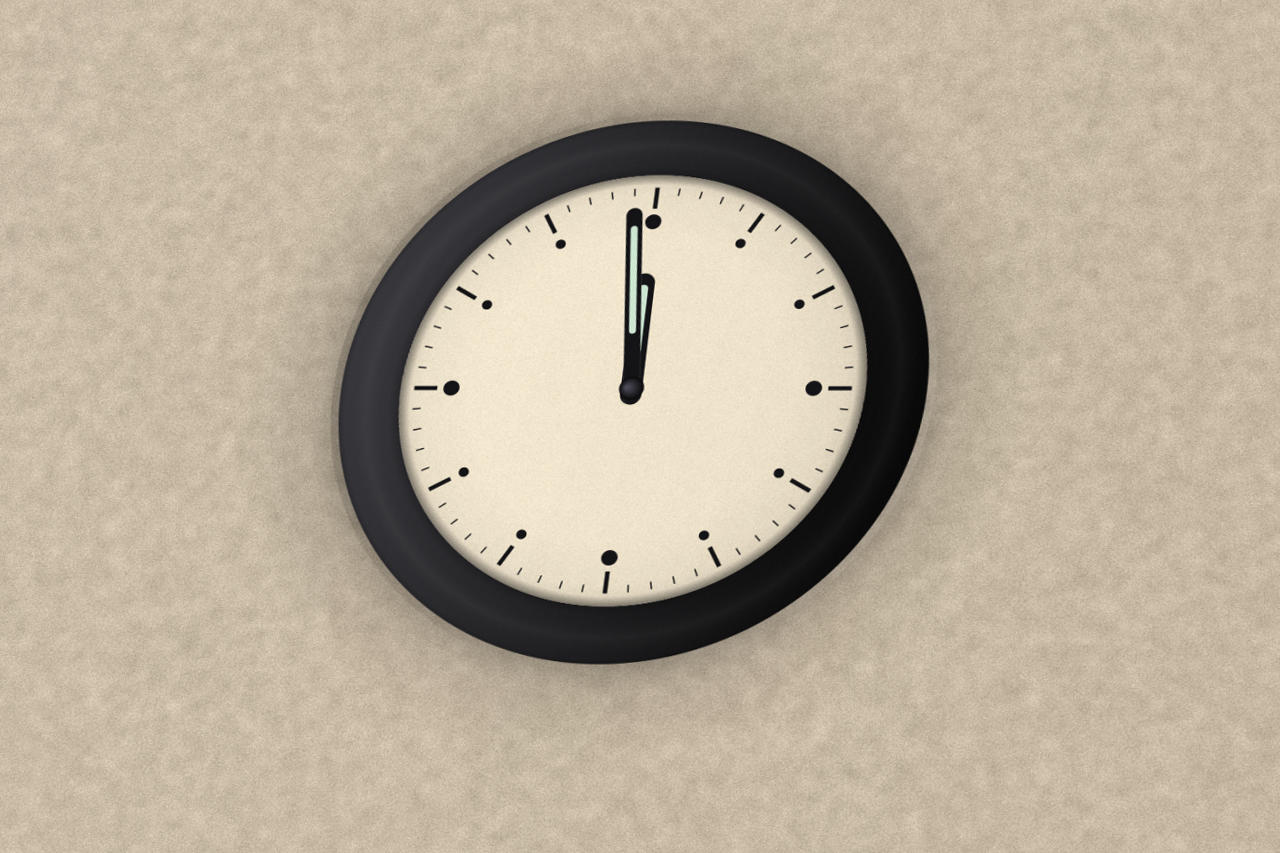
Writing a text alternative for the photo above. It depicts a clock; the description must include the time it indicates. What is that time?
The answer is 11:59
